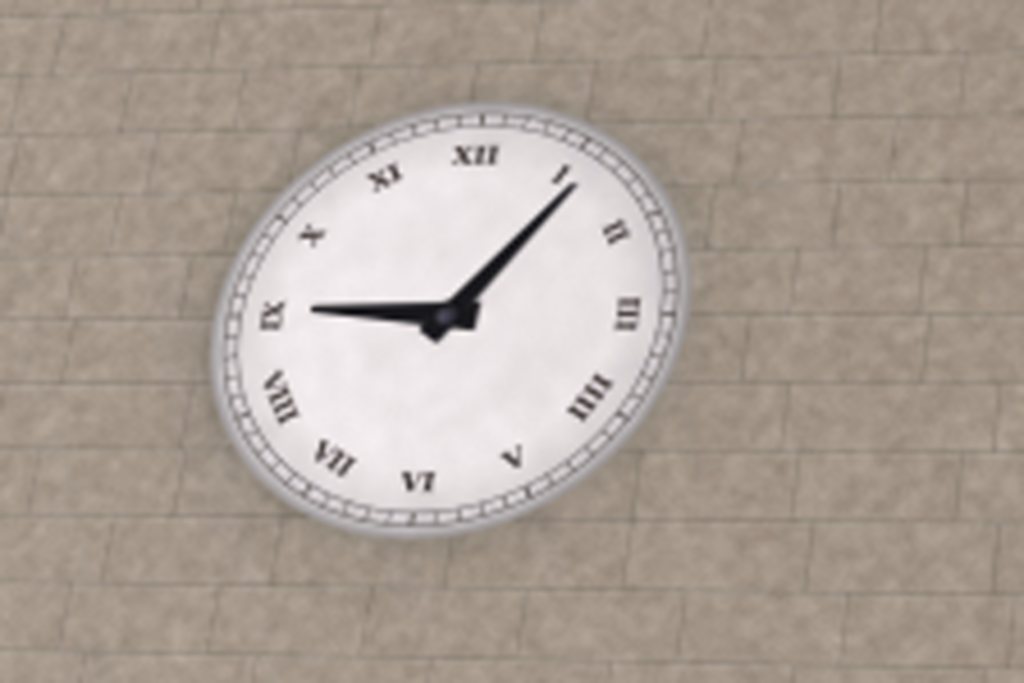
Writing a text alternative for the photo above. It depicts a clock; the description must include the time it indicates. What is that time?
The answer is 9:06
